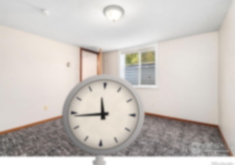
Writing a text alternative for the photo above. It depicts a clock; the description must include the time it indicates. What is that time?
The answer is 11:44
